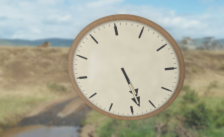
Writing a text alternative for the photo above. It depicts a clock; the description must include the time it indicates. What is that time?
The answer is 5:28
